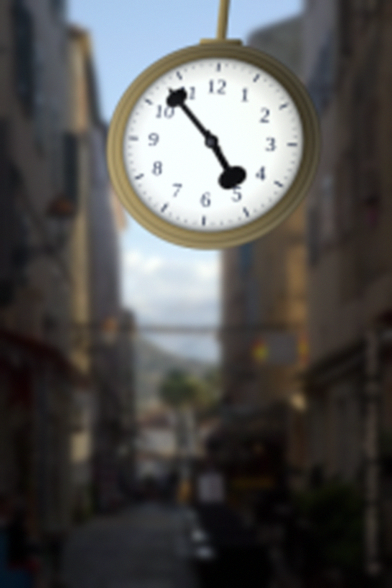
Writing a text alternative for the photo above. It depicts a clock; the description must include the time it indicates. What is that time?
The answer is 4:53
